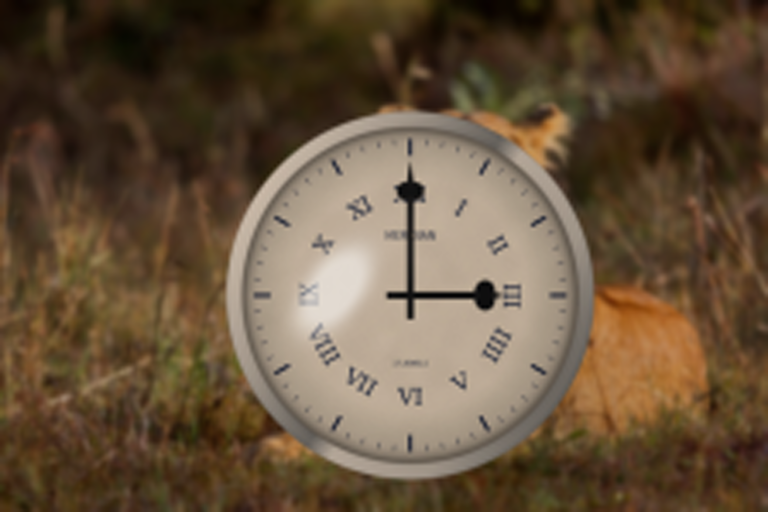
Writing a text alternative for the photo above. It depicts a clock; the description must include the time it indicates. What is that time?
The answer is 3:00
